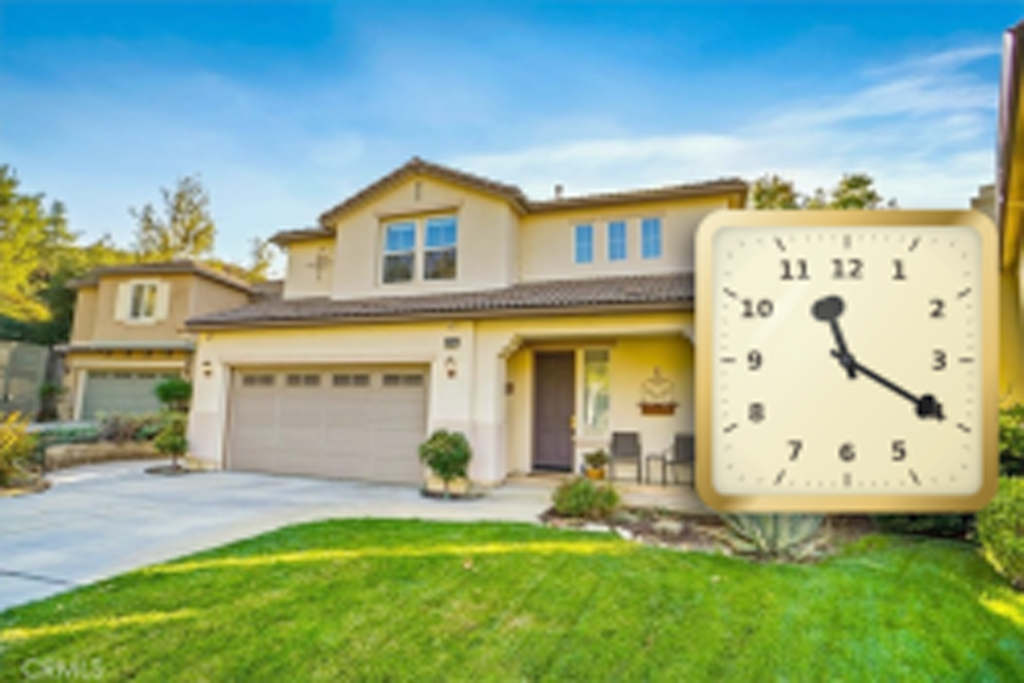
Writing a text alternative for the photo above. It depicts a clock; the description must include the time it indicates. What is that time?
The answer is 11:20
